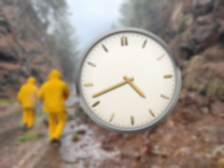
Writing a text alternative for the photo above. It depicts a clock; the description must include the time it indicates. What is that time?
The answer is 4:42
